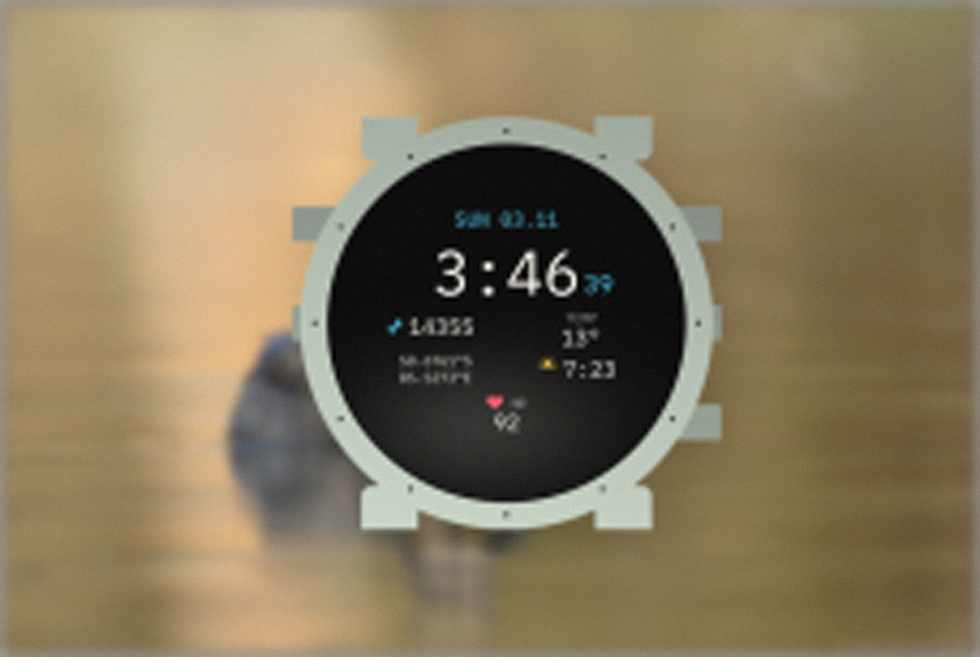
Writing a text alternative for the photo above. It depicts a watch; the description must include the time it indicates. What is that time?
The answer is 3:46
